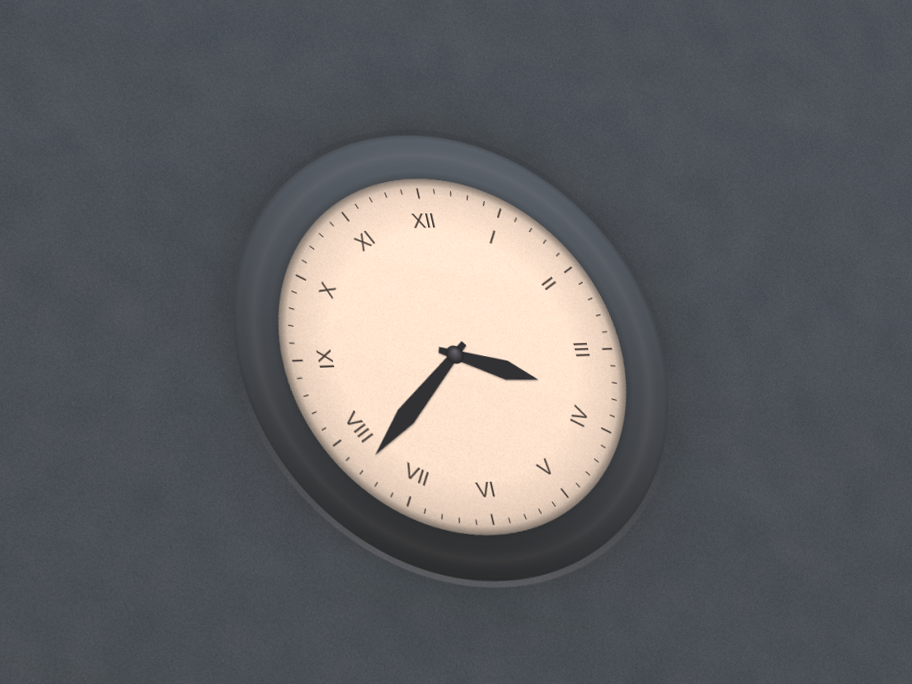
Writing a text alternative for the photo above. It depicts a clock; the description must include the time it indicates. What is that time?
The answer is 3:38
